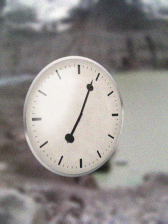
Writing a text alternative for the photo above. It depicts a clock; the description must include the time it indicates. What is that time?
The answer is 7:04
